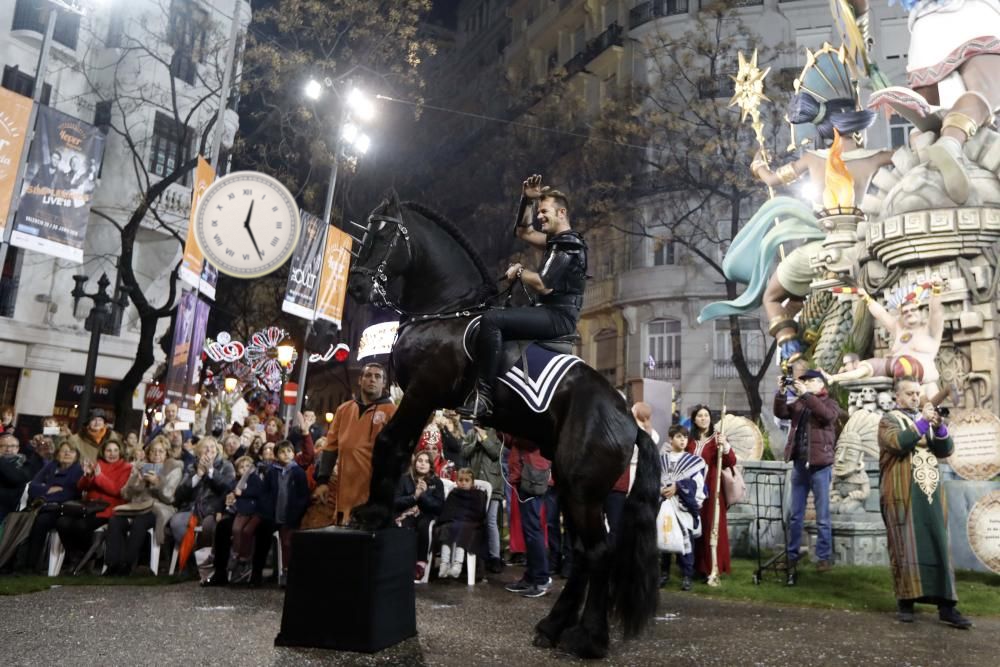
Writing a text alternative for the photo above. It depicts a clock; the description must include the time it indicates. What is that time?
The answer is 12:26
